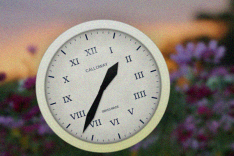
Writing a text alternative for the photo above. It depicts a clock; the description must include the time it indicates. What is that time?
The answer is 1:37
